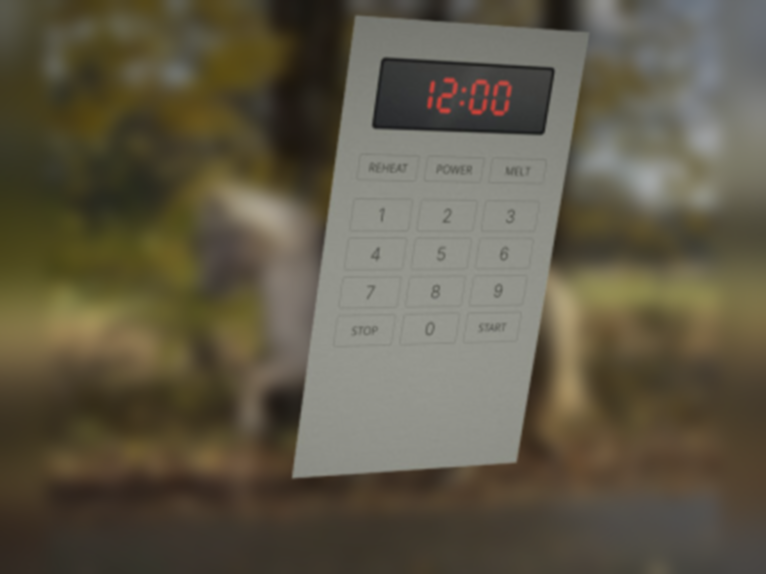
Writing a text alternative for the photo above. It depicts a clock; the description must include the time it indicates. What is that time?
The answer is 12:00
